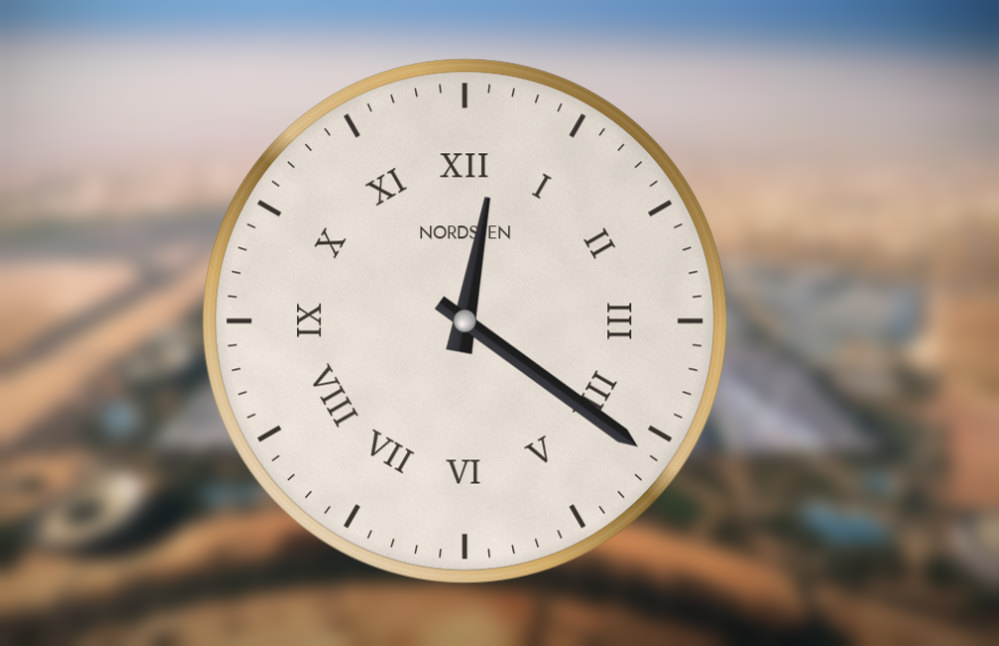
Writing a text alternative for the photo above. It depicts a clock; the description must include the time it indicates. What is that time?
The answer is 12:21
